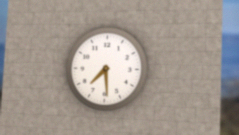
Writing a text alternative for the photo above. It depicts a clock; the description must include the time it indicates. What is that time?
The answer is 7:29
